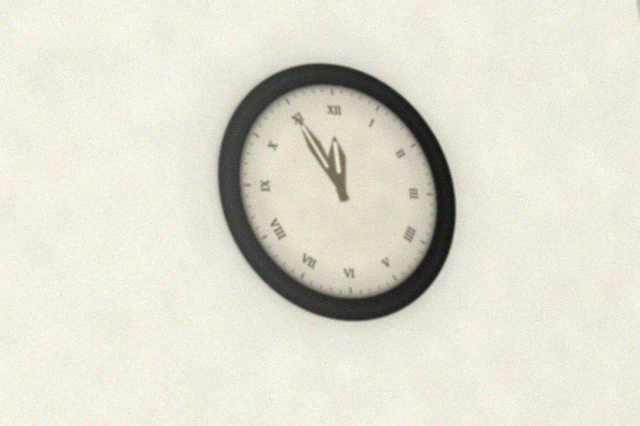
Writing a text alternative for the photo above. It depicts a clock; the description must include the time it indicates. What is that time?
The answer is 11:55
